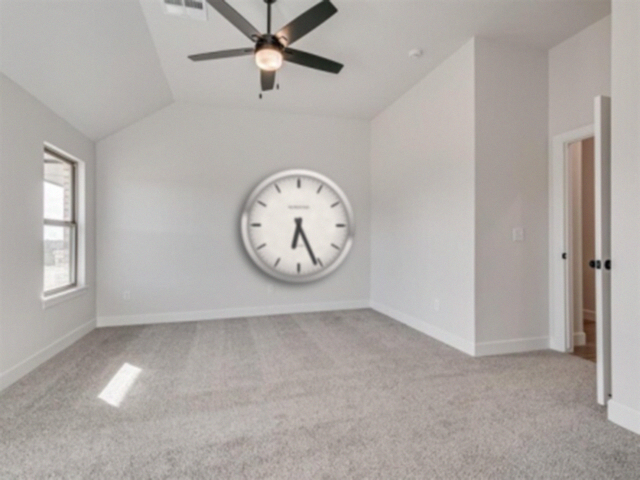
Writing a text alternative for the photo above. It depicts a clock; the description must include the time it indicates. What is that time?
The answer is 6:26
